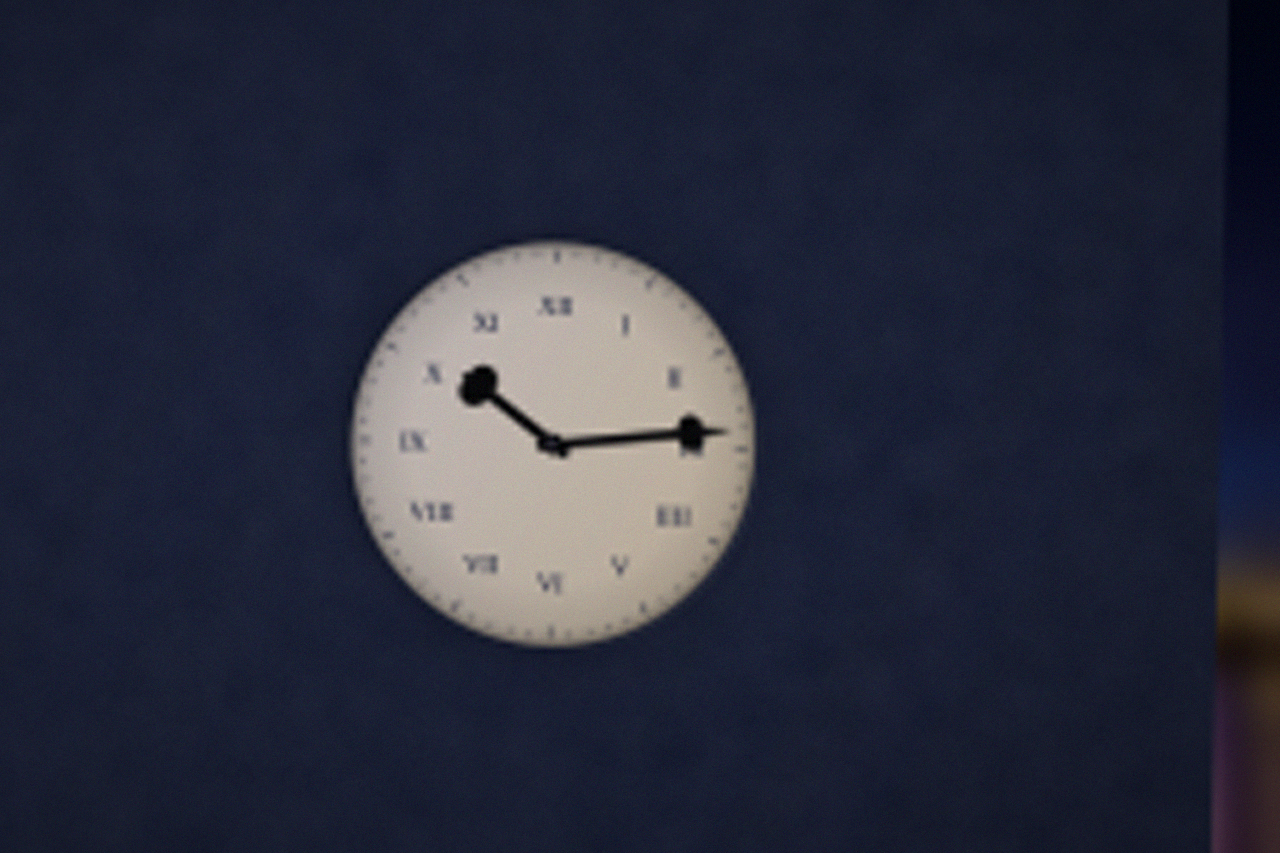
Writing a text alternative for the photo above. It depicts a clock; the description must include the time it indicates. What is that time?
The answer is 10:14
